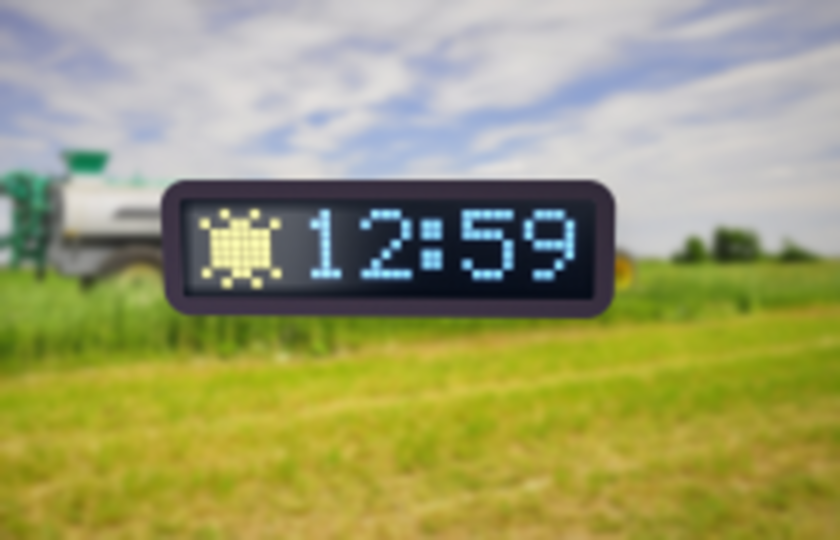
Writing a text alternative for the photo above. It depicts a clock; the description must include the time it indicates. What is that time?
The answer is 12:59
